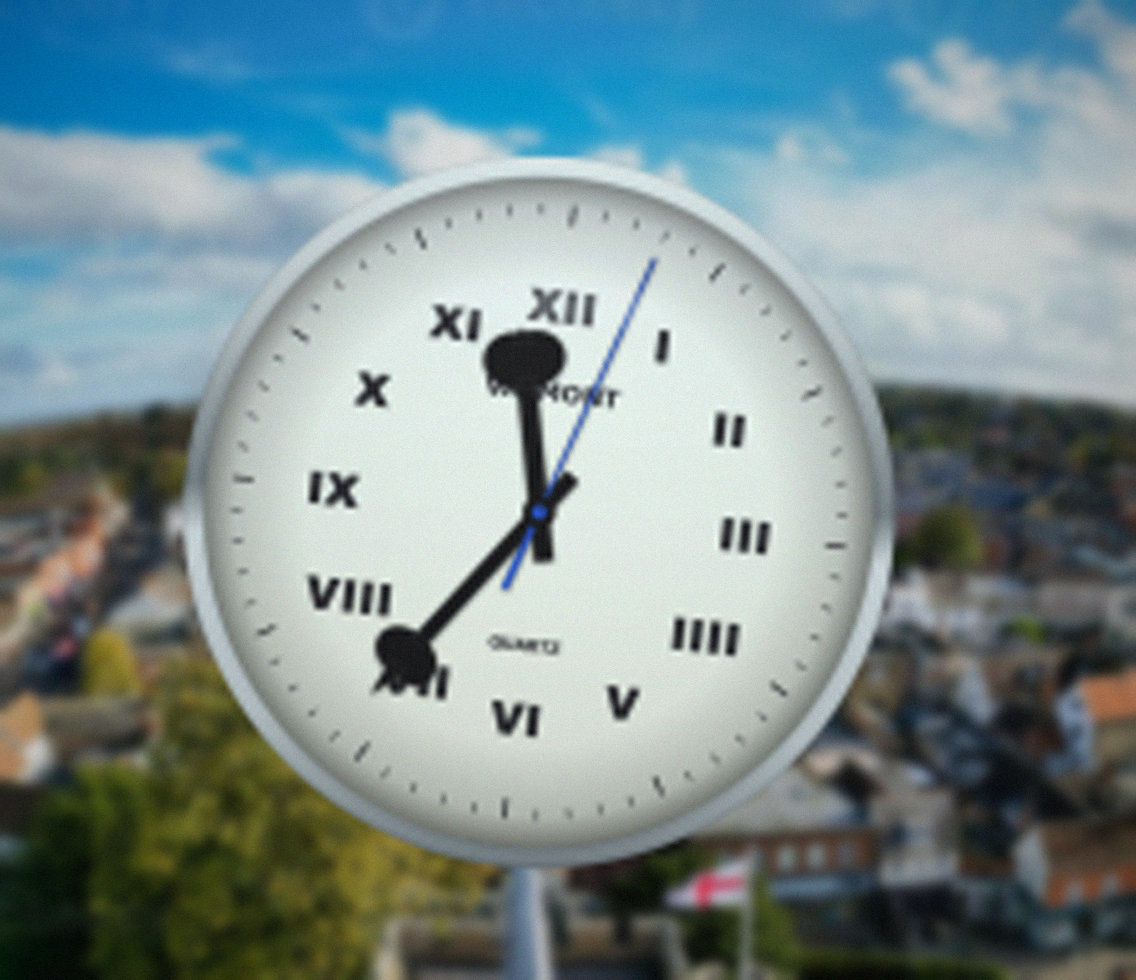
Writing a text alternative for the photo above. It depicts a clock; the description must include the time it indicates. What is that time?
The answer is 11:36:03
